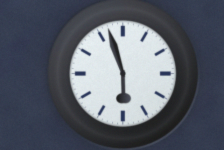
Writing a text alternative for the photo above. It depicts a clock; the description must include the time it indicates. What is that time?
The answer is 5:57
